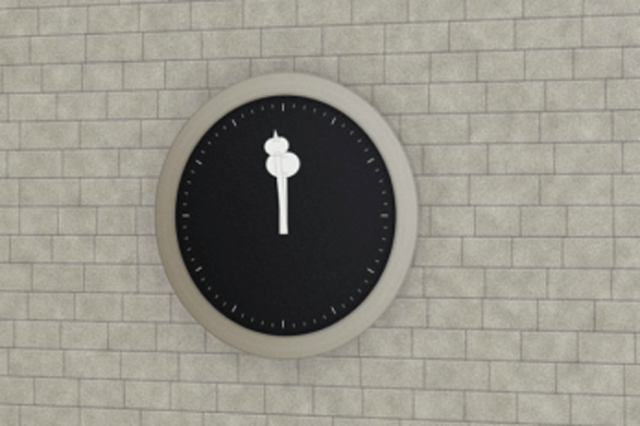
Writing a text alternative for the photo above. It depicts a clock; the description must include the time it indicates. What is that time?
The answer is 11:59
